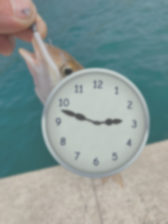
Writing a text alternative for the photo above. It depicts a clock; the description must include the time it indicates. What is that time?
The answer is 2:48
